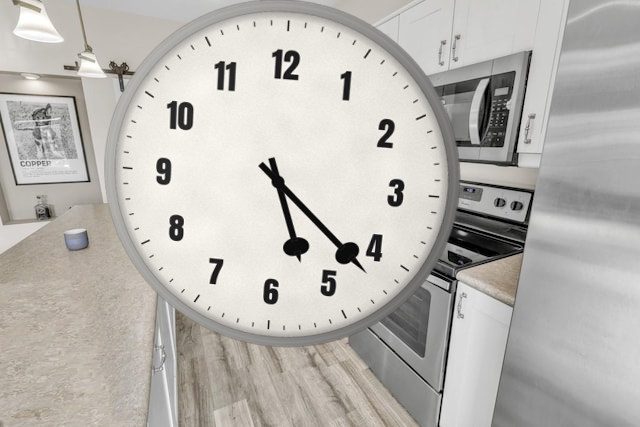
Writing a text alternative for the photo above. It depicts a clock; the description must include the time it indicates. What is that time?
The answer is 5:22
